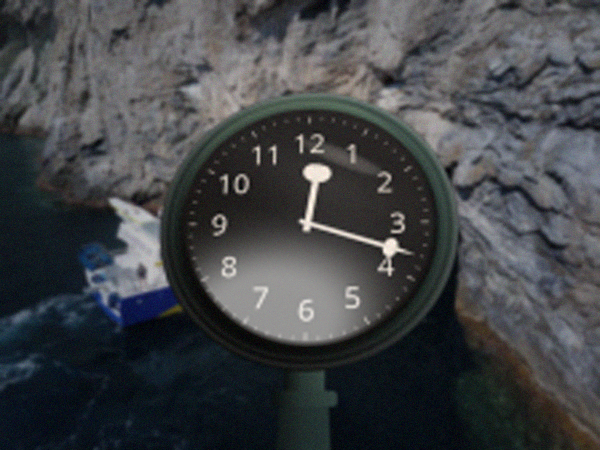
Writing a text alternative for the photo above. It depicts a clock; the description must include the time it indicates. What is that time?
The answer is 12:18
